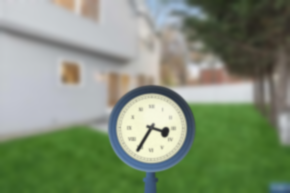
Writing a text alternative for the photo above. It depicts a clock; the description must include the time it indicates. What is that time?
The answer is 3:35
